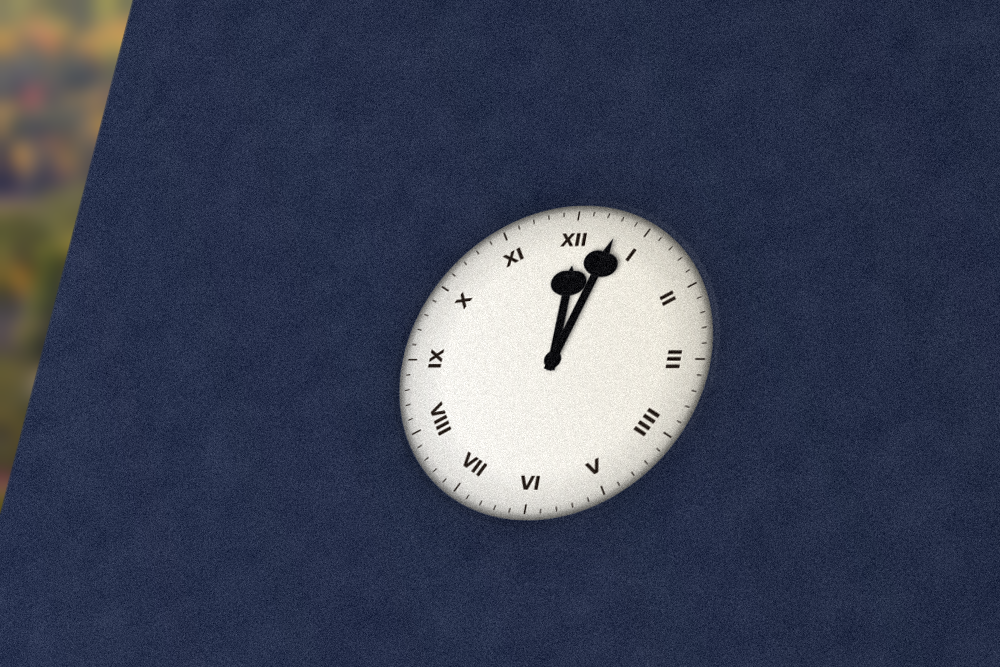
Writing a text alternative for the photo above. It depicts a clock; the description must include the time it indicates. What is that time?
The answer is 12:03
